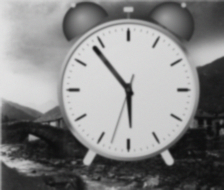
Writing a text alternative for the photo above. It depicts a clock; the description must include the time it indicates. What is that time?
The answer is 5:53:33
